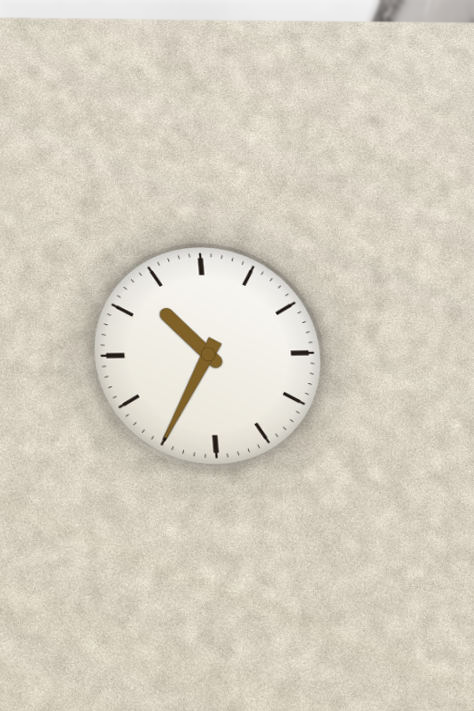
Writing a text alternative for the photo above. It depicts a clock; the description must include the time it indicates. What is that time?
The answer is 10:35
